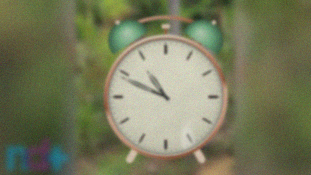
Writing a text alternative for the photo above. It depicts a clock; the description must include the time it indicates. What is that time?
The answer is 10:49
